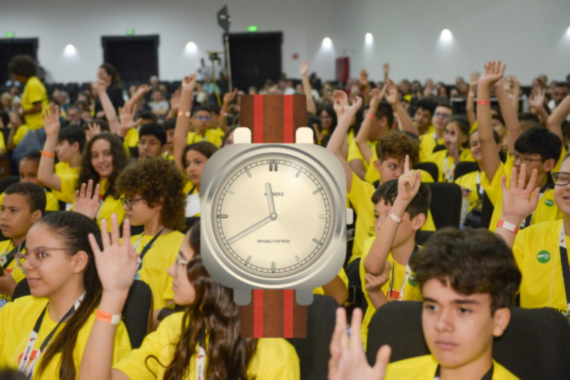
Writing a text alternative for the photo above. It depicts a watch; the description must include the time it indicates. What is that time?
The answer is 11:40
